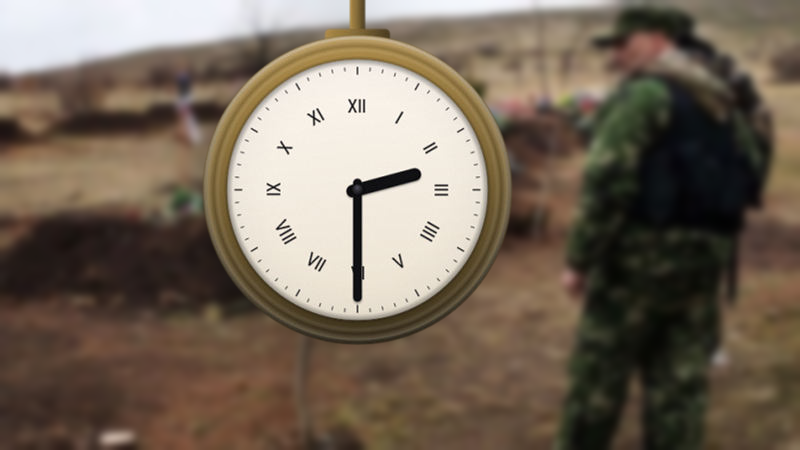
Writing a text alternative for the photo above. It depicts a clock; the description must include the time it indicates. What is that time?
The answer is 2:30
